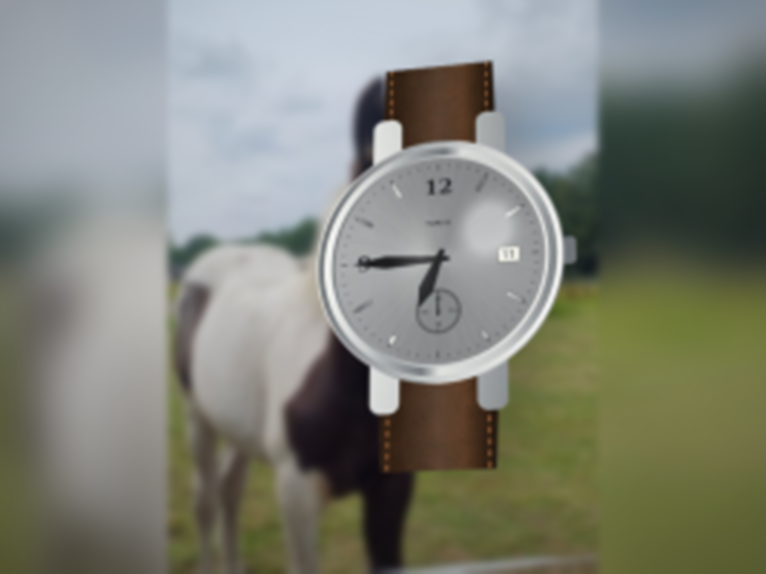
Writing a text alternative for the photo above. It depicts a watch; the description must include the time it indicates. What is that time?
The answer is 6:45
